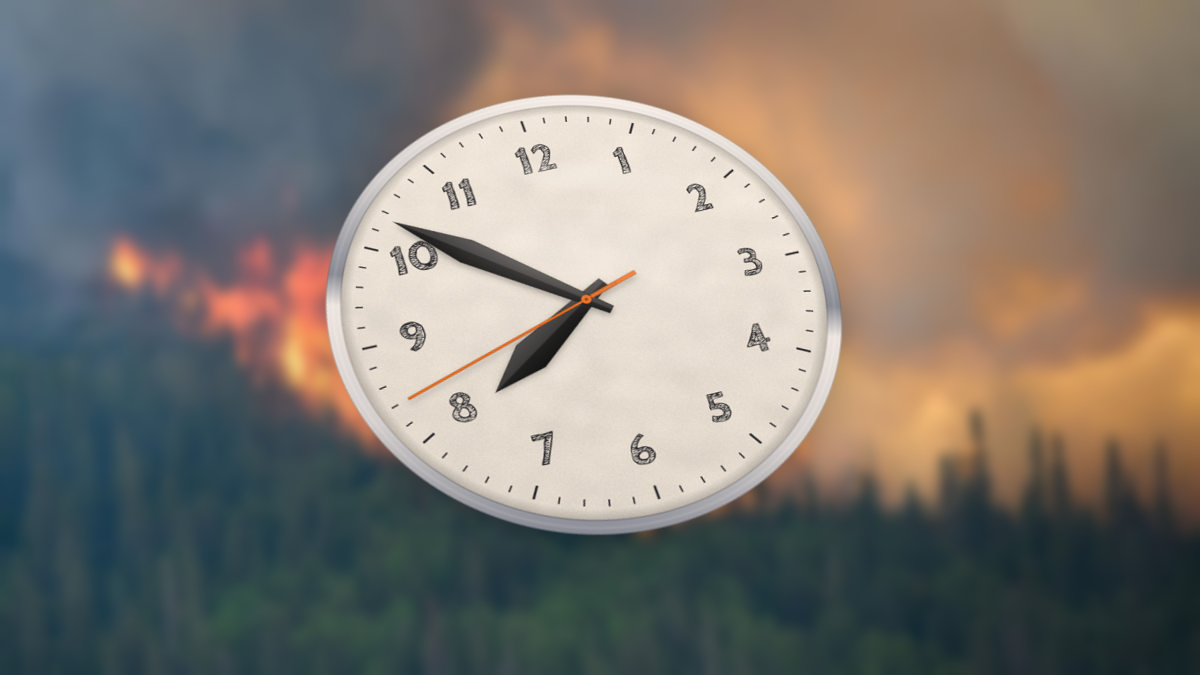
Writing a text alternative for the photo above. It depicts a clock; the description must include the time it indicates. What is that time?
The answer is 7:51:42
